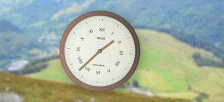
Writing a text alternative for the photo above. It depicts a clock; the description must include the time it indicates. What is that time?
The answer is 1:37
